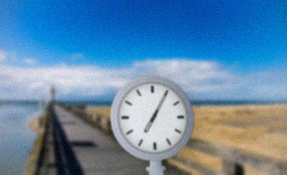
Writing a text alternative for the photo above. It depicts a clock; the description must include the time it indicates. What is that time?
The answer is 7:05
